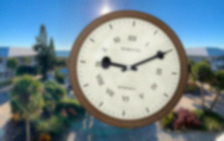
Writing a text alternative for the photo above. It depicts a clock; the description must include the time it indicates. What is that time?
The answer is 9:10
